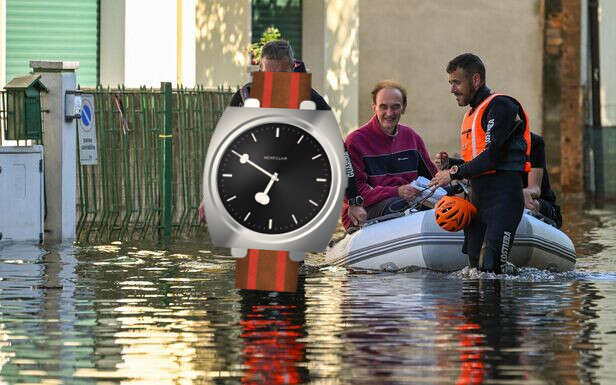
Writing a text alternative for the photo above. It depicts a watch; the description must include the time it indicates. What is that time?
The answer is 6:50
